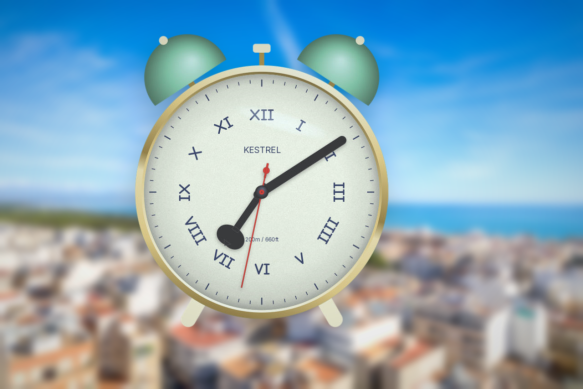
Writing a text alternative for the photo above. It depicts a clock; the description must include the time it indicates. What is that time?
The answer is 7:09:32
